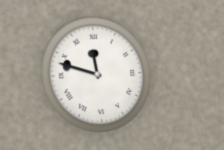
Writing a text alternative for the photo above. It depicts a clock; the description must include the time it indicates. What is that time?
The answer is 11:48
